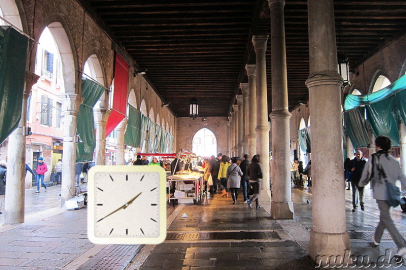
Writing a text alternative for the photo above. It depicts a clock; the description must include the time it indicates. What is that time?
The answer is 1:40
